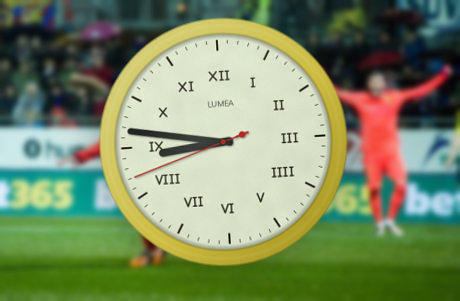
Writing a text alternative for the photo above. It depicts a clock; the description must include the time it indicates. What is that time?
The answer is 8:46:42
